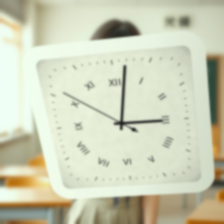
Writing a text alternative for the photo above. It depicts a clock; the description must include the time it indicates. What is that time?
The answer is 3:01:51
